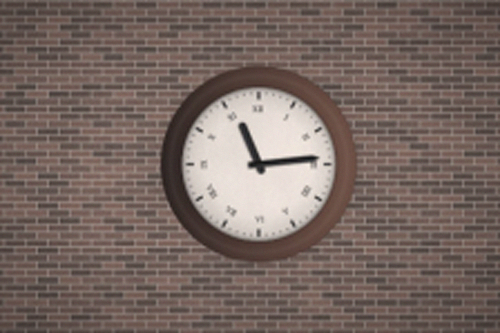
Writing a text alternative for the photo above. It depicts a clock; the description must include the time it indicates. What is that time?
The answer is 11:14
